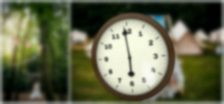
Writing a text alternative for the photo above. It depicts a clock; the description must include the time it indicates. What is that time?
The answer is 5:59
